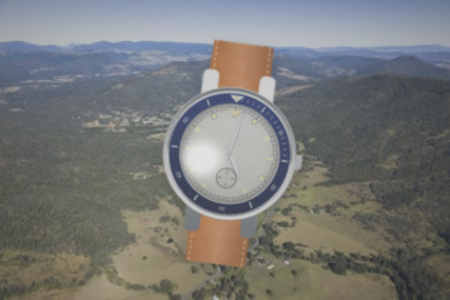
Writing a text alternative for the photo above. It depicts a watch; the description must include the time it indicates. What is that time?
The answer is 5:02
